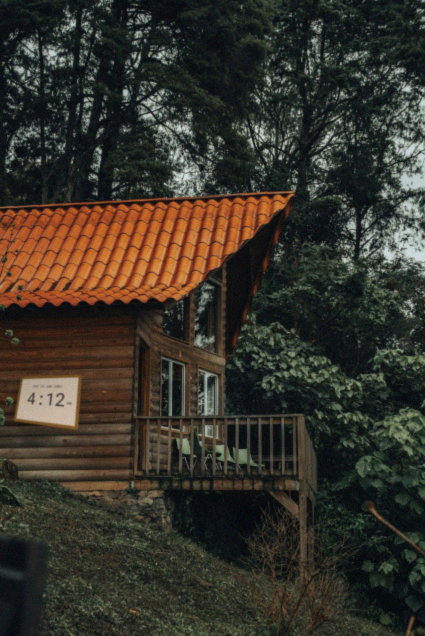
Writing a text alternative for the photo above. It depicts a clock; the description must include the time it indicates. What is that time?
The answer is 4:12
